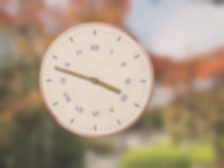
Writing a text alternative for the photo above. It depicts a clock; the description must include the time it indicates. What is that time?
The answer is 3:48
